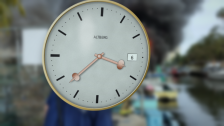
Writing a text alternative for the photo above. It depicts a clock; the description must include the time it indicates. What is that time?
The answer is 3:38
